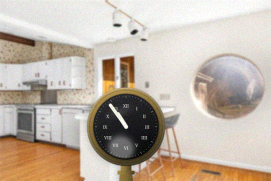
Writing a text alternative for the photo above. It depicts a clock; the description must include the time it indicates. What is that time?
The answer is 10:54
